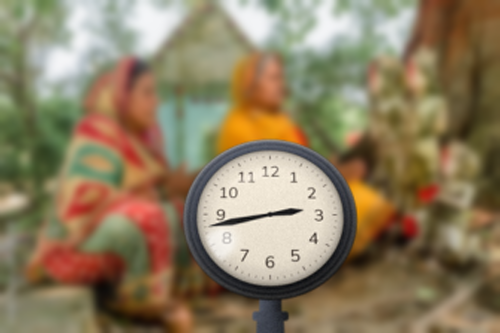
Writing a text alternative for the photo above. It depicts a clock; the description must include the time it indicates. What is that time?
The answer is 2:43
